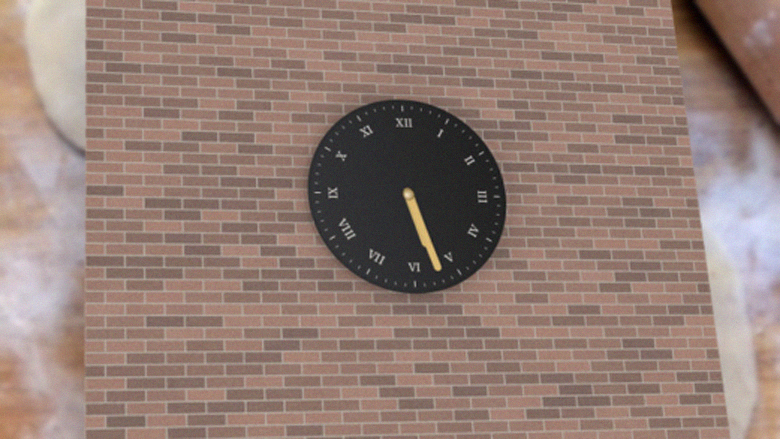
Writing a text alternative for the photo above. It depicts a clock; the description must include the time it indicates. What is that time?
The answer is 5:27
